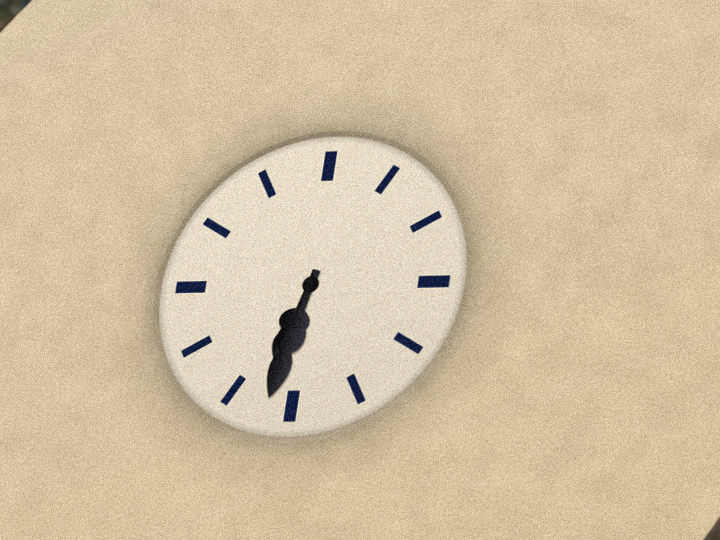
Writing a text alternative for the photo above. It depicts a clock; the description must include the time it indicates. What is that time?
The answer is 6:32
